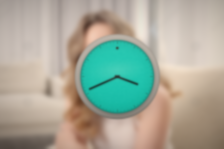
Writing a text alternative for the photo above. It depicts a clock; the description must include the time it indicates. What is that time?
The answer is 3:41
